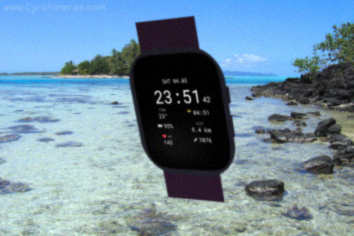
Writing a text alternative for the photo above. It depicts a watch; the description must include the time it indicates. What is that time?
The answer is 23:51
